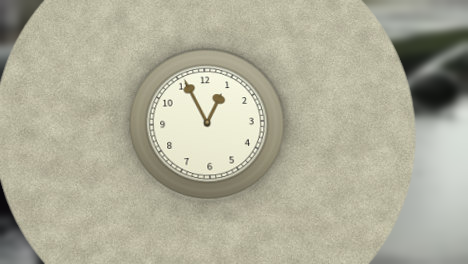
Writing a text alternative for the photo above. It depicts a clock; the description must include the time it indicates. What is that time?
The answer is 12:56
